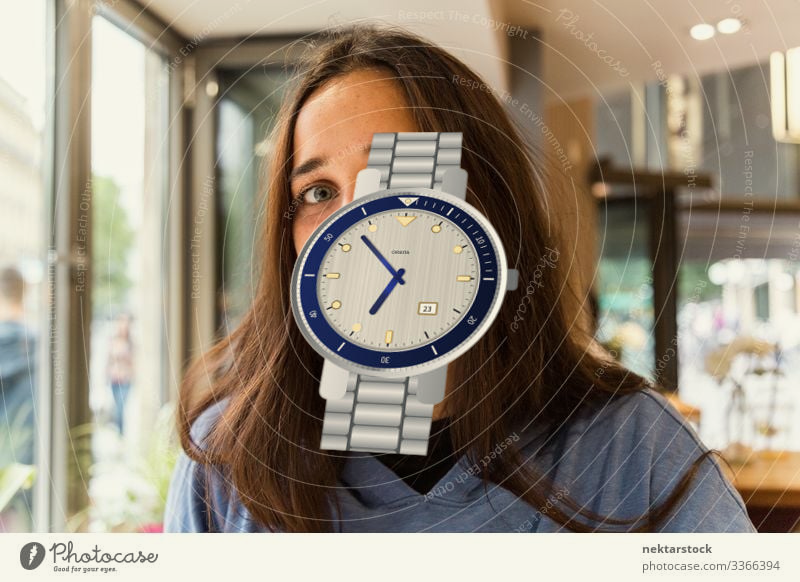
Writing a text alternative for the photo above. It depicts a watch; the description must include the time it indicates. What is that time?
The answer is 6:53
